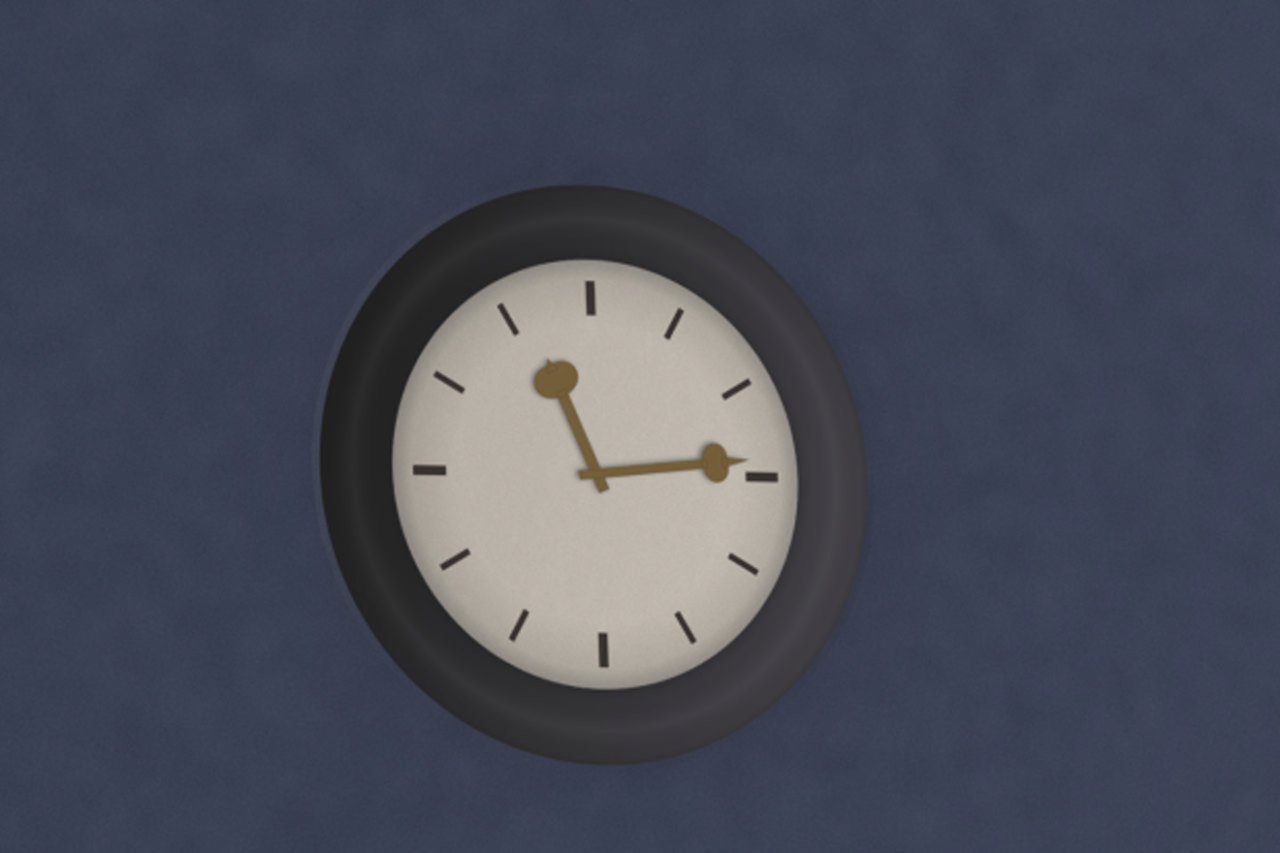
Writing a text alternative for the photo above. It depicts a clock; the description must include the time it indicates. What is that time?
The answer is 11:14
